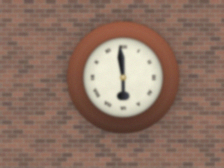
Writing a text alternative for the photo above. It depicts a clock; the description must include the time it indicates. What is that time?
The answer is 5:59
